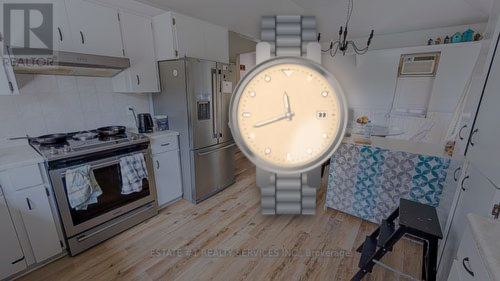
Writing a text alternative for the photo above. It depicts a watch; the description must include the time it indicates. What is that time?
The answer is 11:42
